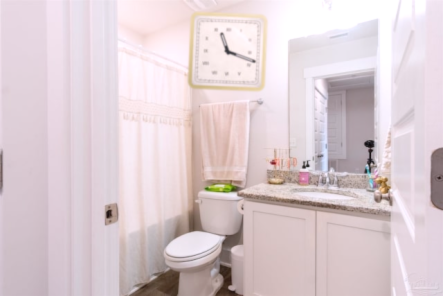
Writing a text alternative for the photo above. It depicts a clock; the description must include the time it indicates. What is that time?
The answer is 11:18
